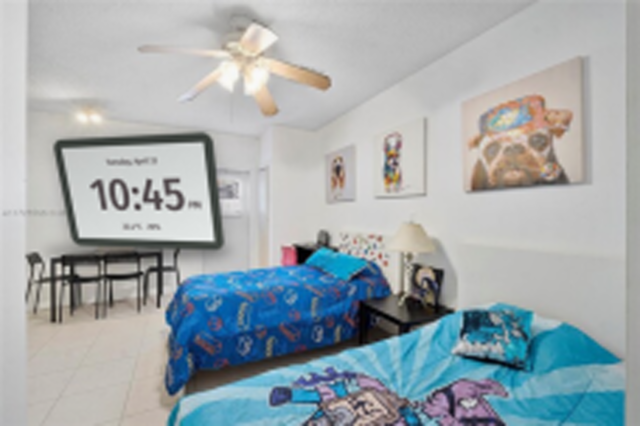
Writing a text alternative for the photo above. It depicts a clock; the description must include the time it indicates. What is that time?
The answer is 10:45
